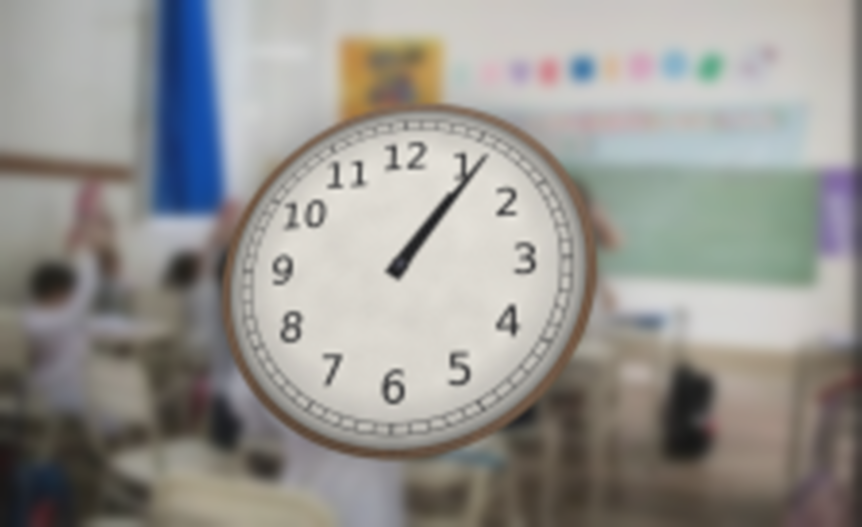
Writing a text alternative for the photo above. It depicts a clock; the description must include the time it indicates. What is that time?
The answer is 1:06
